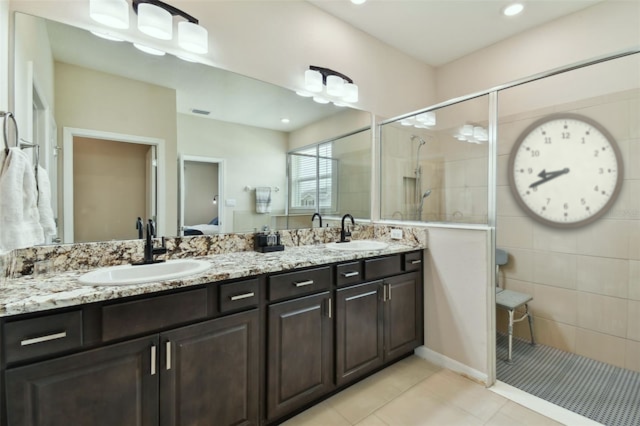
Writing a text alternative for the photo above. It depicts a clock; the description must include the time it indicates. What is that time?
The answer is 8:41
